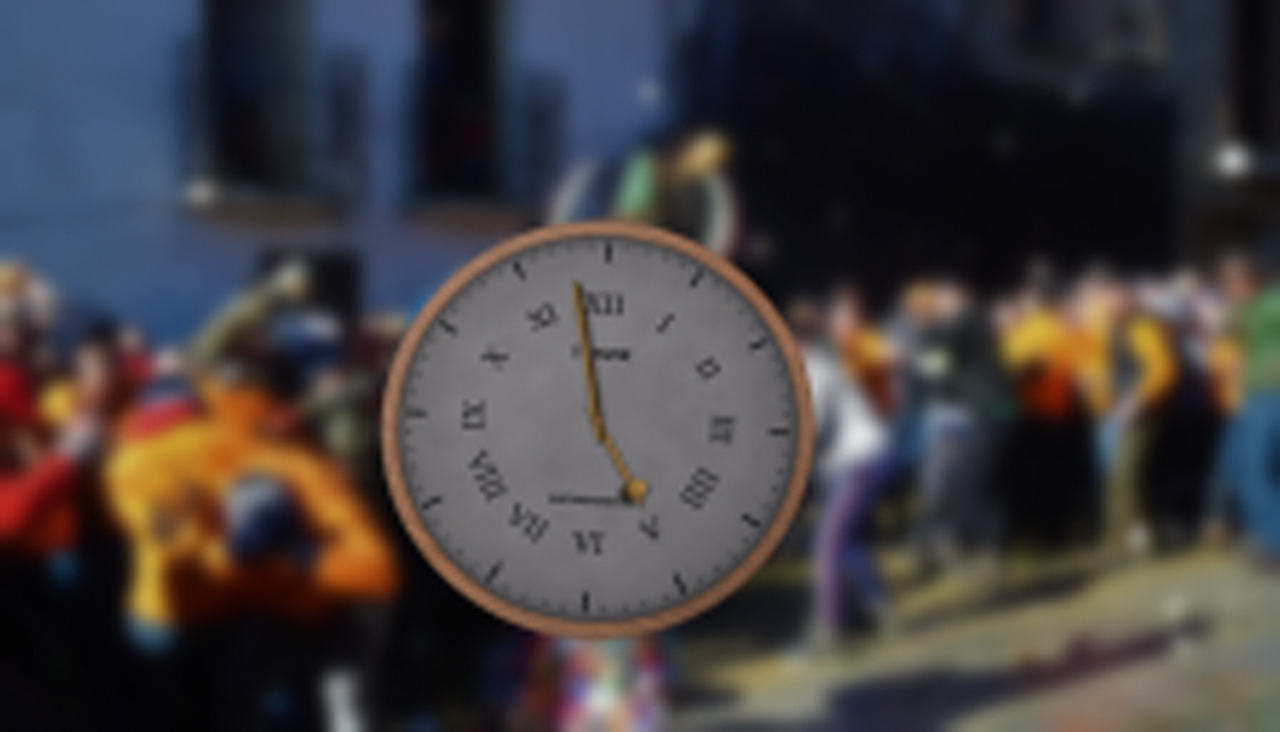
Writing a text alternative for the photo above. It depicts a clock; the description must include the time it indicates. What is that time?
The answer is 4:58
